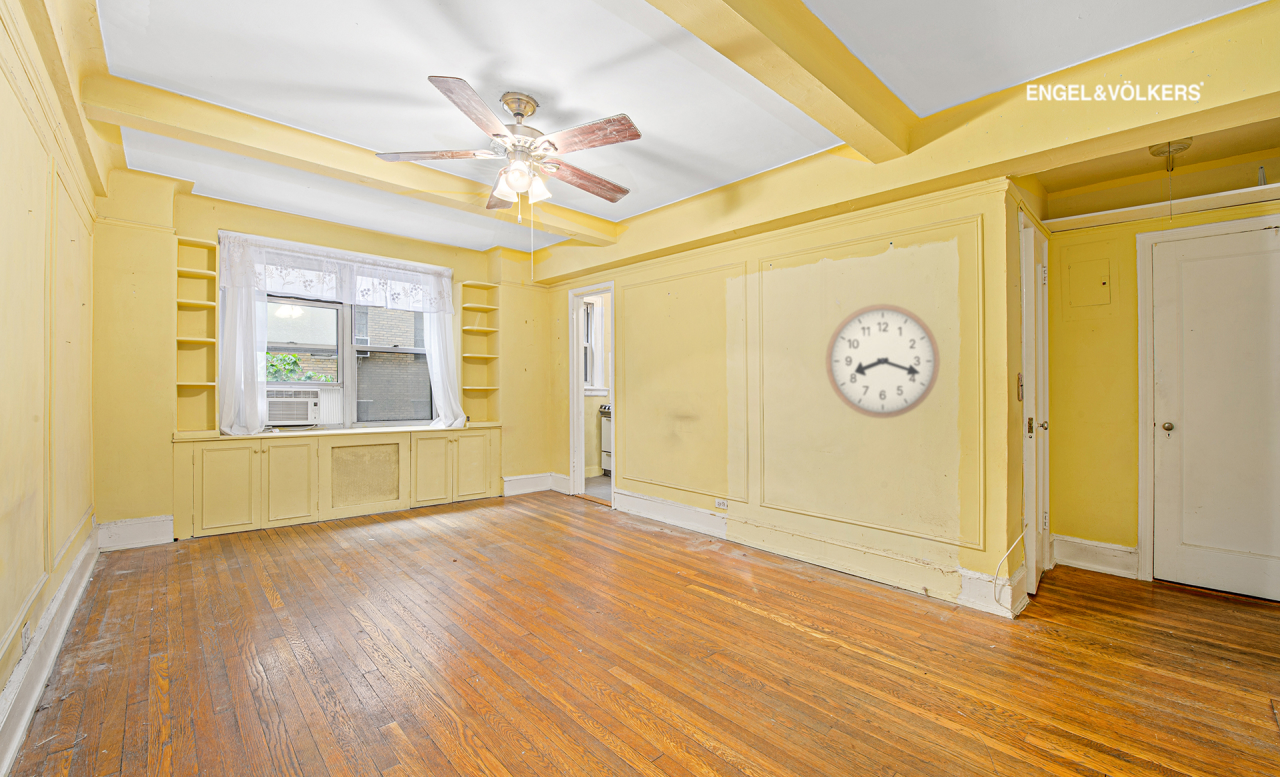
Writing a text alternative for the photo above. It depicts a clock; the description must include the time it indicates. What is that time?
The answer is 8:18
